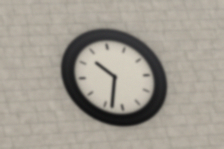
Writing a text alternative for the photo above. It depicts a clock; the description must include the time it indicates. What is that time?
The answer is 10:33
